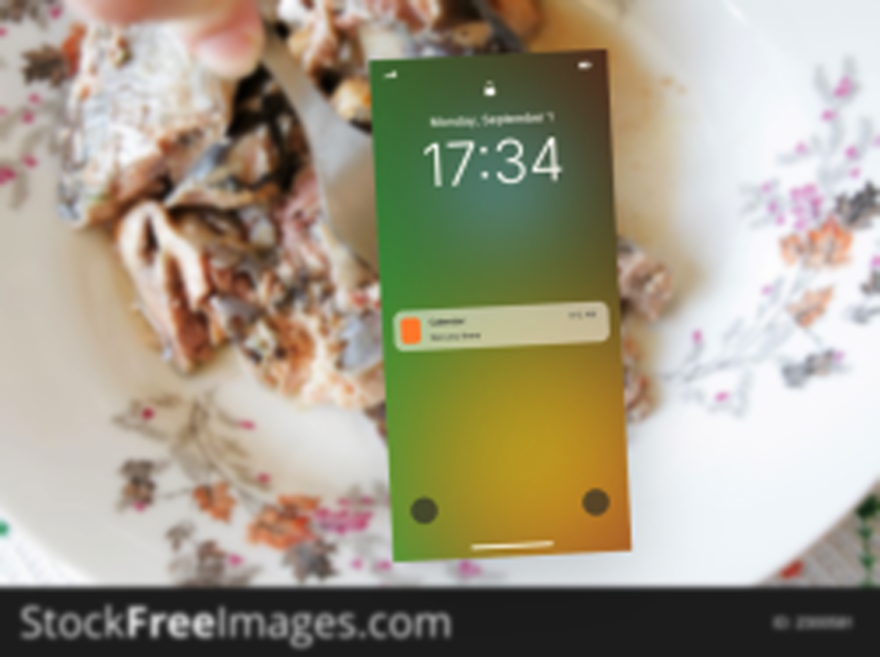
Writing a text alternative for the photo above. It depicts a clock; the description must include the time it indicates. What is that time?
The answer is 17:34
